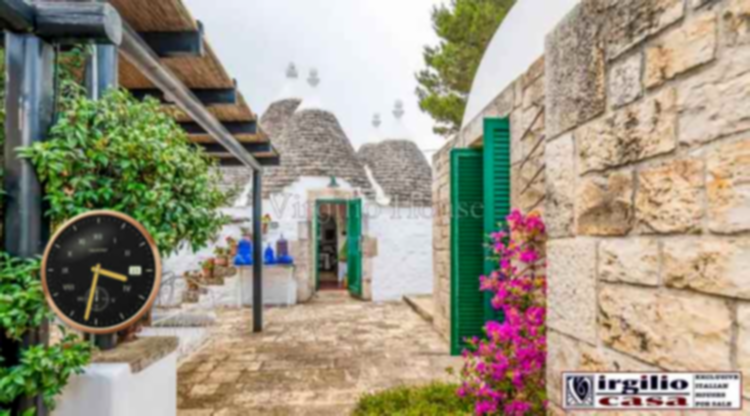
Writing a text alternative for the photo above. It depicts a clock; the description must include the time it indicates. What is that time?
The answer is 3:32
